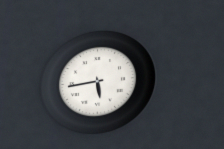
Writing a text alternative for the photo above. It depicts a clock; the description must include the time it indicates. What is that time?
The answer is 5:44
